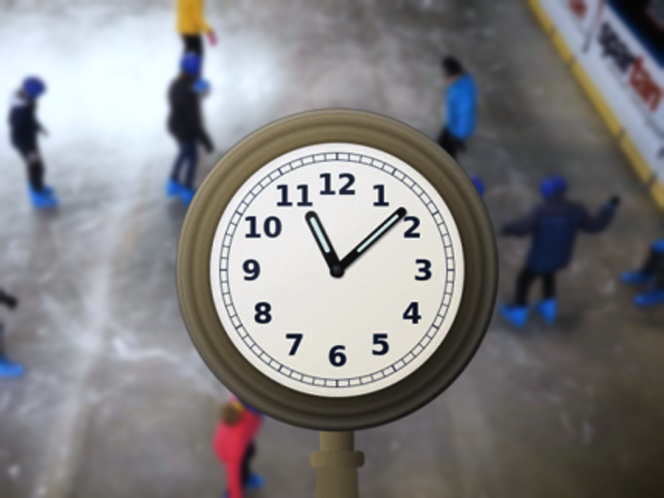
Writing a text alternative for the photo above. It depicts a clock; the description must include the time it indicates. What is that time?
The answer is 11:08
